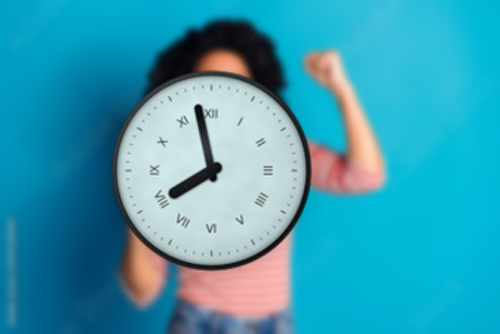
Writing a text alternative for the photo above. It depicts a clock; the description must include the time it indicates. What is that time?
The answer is 7:58
